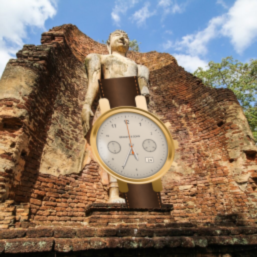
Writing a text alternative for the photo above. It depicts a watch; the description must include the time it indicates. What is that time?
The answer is 5:35
